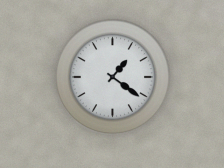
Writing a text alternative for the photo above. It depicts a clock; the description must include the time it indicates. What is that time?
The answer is 1:21
